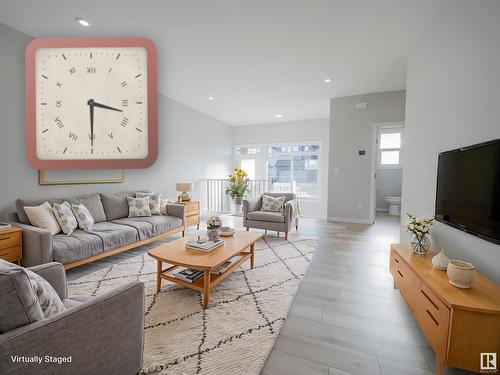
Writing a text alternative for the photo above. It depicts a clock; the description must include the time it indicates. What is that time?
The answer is 3:30
